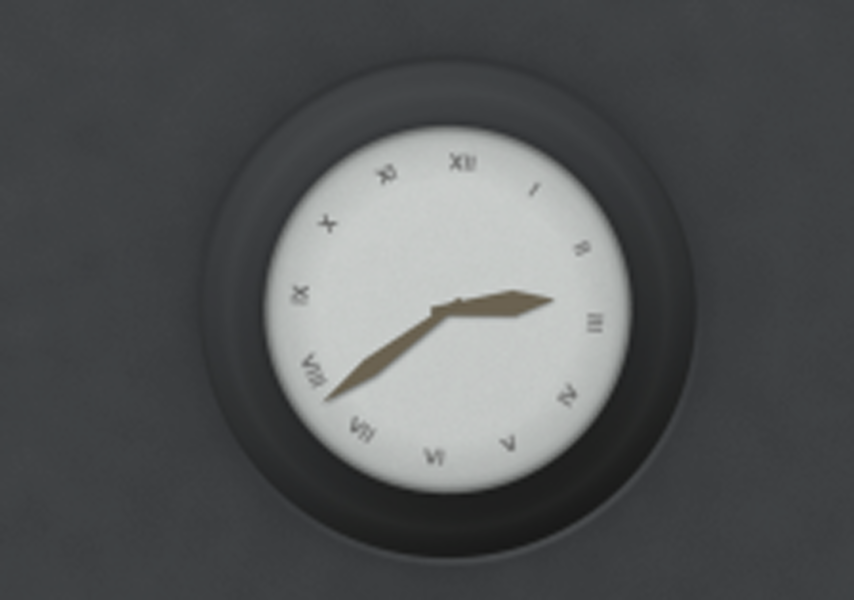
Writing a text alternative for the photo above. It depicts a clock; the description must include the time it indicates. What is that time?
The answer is 2:38
